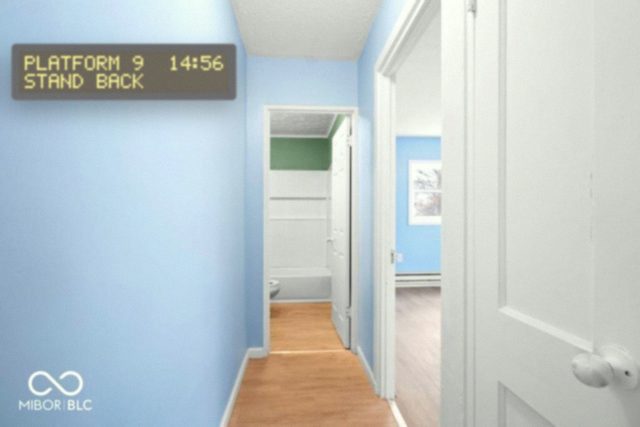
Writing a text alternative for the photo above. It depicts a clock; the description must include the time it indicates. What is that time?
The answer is 14:56
